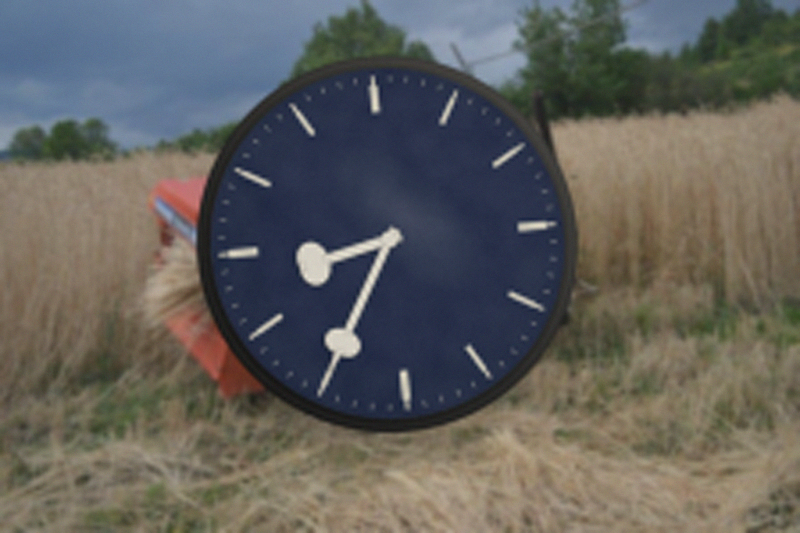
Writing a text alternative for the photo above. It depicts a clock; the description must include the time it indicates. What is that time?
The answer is 8:35
